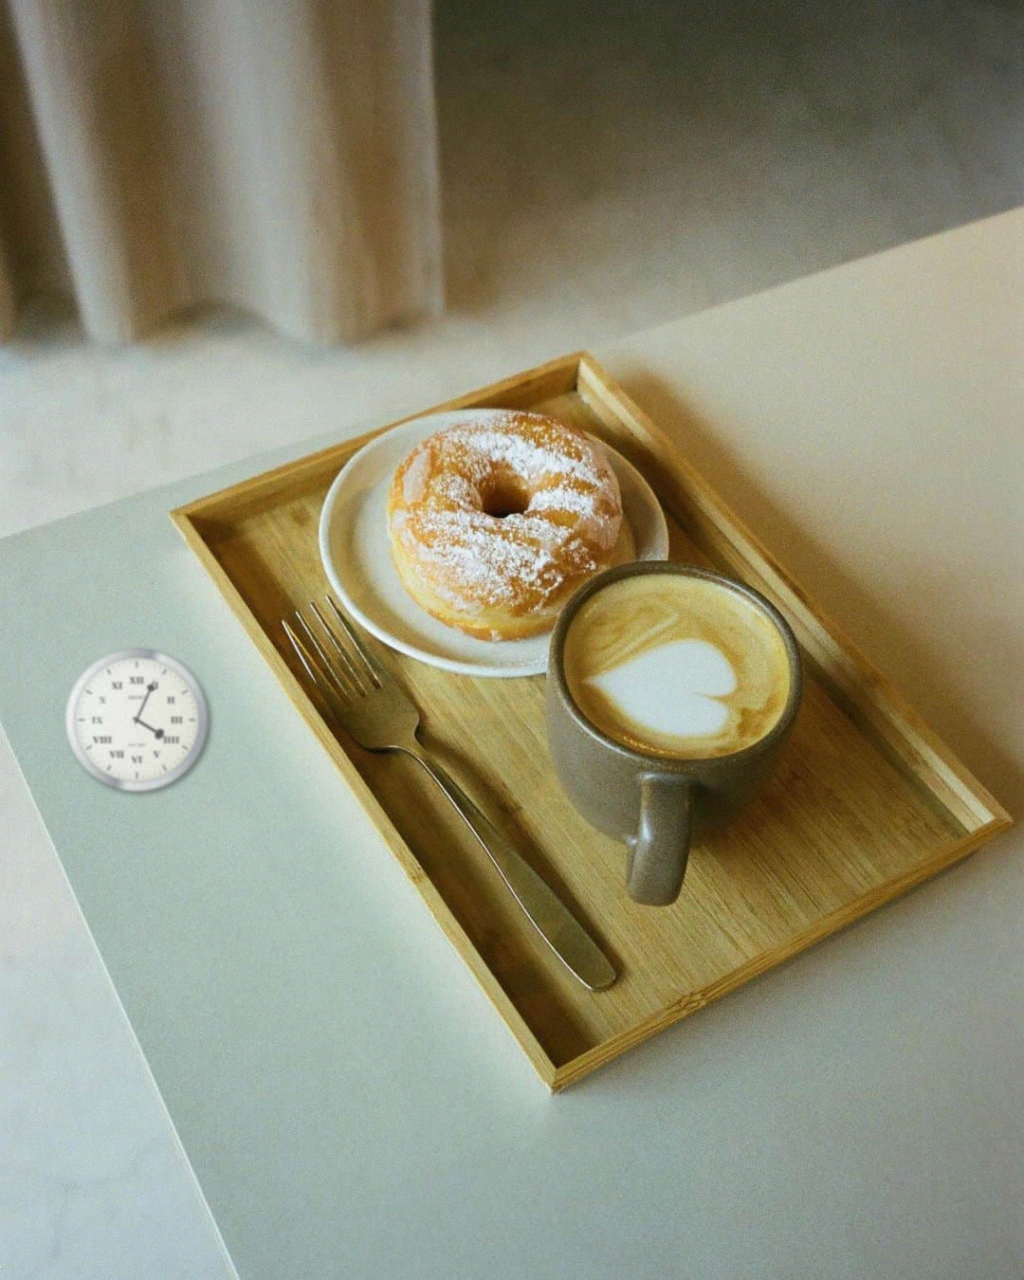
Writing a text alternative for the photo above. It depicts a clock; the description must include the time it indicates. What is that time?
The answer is 4:04
